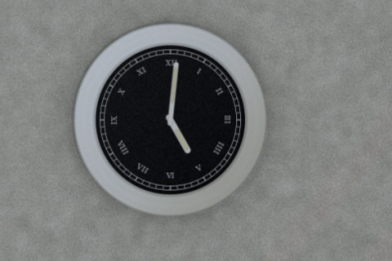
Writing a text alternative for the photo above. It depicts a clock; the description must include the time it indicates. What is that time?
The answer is 5:01
